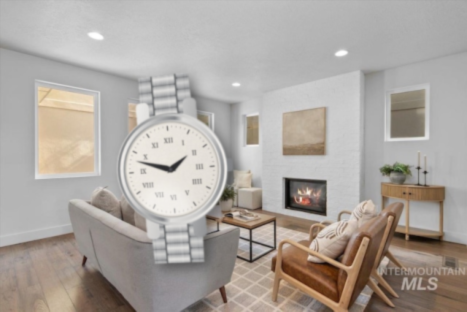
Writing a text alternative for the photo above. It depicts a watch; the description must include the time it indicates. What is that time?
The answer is 1:48
